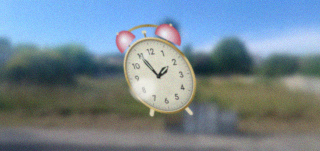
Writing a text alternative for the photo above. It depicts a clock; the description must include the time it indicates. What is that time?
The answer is 1:55
